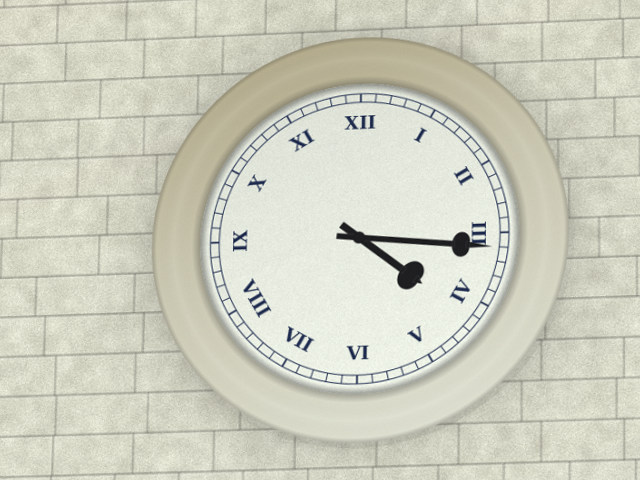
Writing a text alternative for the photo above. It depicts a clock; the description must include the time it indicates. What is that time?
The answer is 4:16
